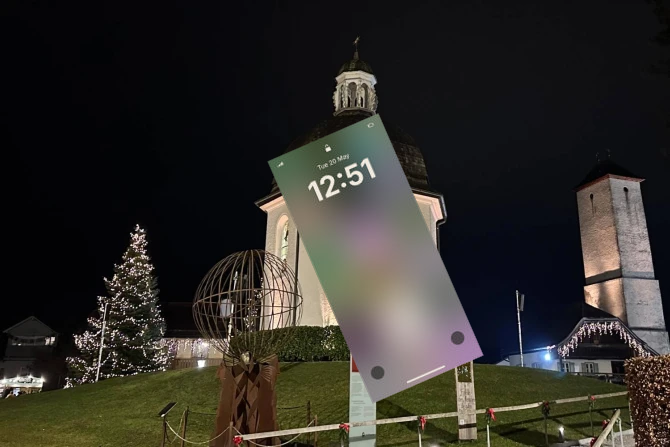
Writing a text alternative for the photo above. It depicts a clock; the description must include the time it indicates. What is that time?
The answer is 12:51
